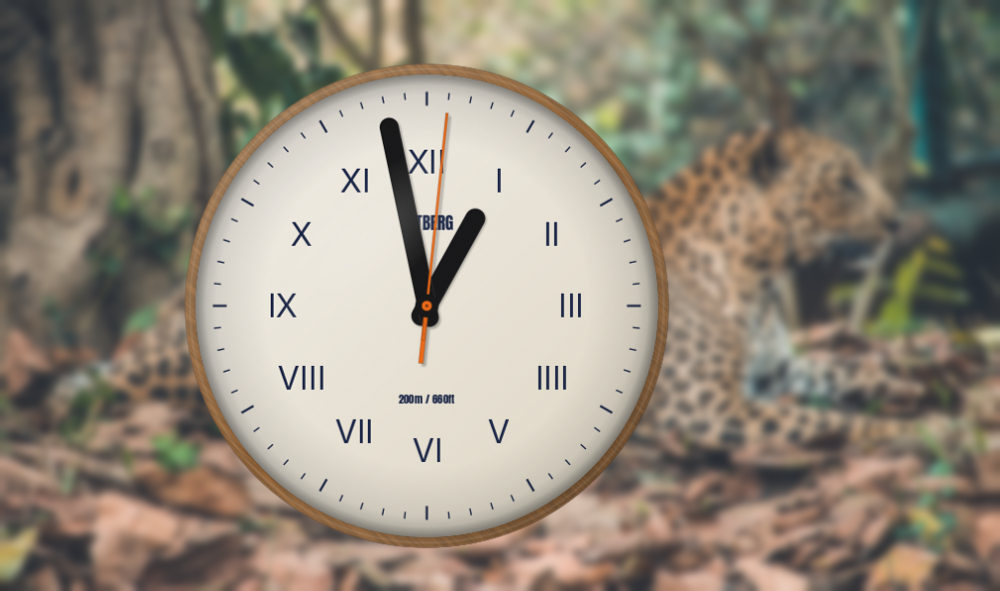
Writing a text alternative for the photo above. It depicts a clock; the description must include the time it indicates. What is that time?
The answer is 12:58:01
